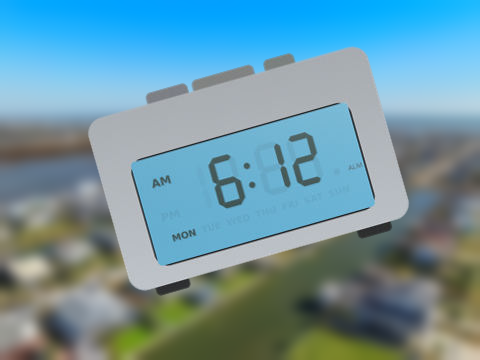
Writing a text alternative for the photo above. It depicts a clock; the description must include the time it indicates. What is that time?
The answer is 6:12
